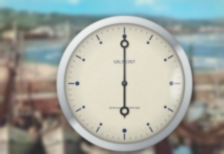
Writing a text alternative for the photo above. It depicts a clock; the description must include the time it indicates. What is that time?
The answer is 6:00
